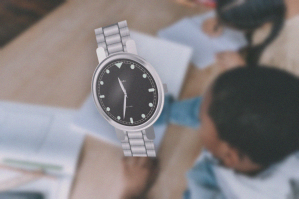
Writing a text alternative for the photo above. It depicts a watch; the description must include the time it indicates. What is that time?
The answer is 11:33
